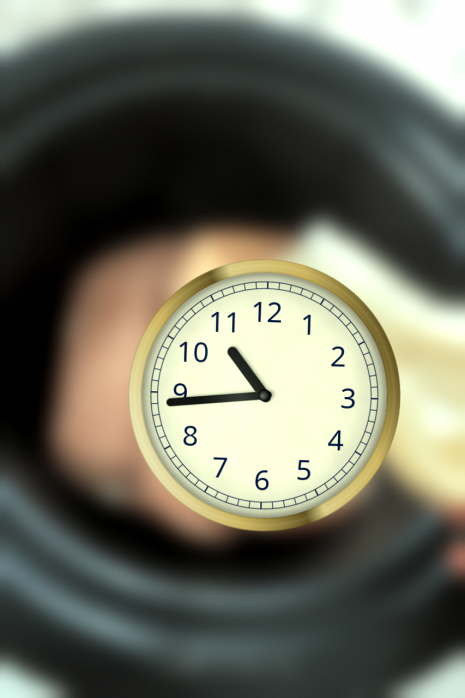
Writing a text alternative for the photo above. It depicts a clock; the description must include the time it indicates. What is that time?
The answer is 10:44
